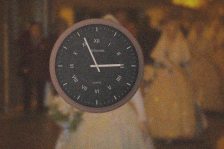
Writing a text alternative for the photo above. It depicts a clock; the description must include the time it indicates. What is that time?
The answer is 2:56
